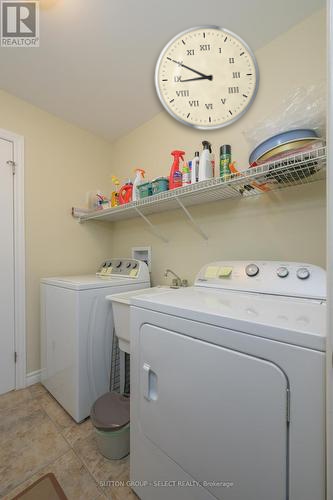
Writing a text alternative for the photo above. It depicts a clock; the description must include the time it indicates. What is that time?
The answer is 8:50
